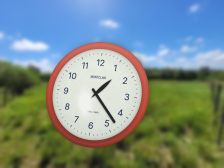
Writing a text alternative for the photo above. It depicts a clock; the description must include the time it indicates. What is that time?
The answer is 1:23
